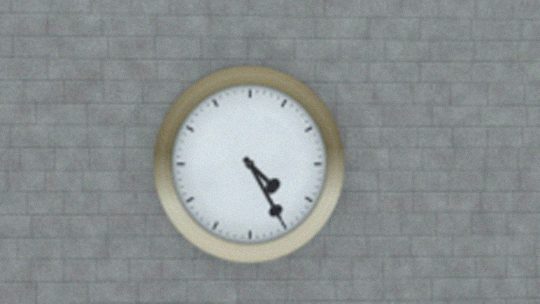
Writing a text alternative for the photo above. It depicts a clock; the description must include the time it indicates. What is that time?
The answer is 4:25
